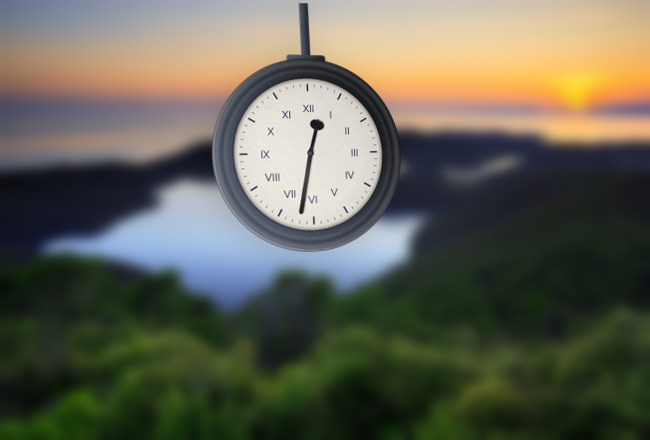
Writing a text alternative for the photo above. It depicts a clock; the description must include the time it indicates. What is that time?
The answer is 12:32
